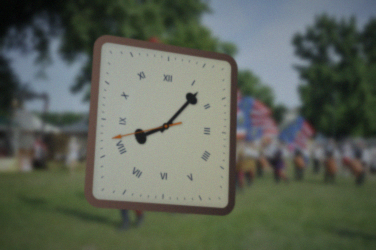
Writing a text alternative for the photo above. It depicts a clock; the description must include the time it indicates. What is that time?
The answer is 8:06:42
